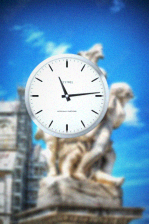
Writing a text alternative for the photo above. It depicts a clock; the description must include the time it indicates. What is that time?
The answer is 11:14
